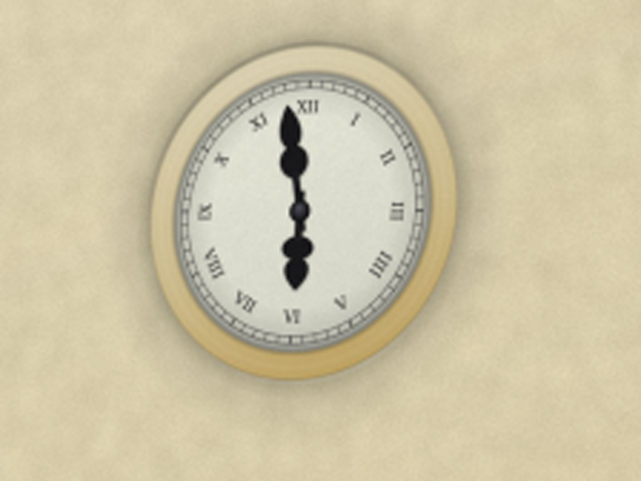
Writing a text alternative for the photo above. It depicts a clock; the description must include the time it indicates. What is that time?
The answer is 5:58
